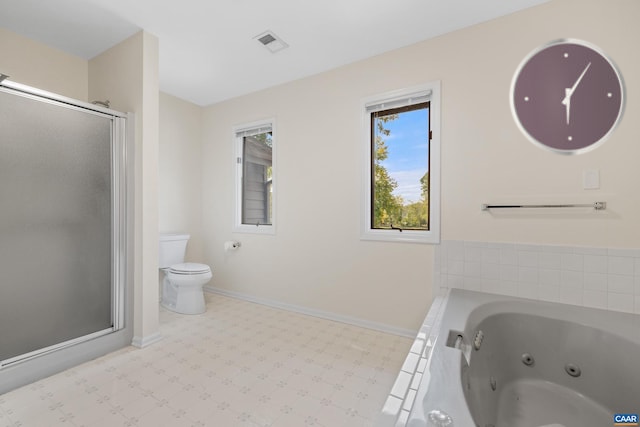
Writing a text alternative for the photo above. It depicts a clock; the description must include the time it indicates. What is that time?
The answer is 6:06
